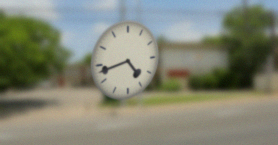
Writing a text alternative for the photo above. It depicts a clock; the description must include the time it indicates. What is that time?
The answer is 4:43
